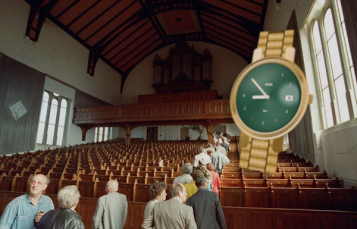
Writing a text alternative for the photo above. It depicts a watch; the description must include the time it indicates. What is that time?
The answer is 8:52
